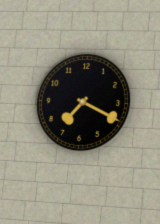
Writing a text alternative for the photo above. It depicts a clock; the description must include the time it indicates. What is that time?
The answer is 7:19
